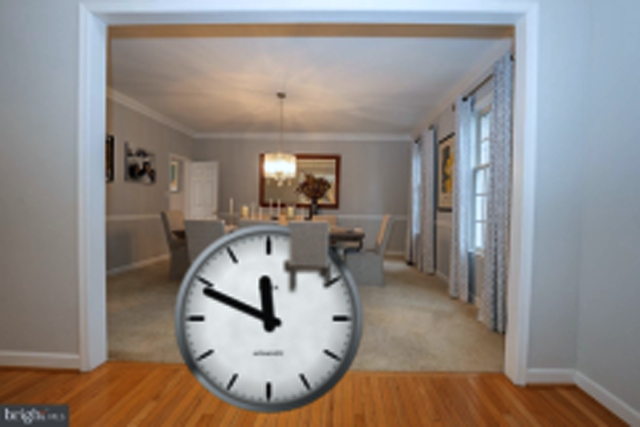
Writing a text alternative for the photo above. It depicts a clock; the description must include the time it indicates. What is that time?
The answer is 11:49
